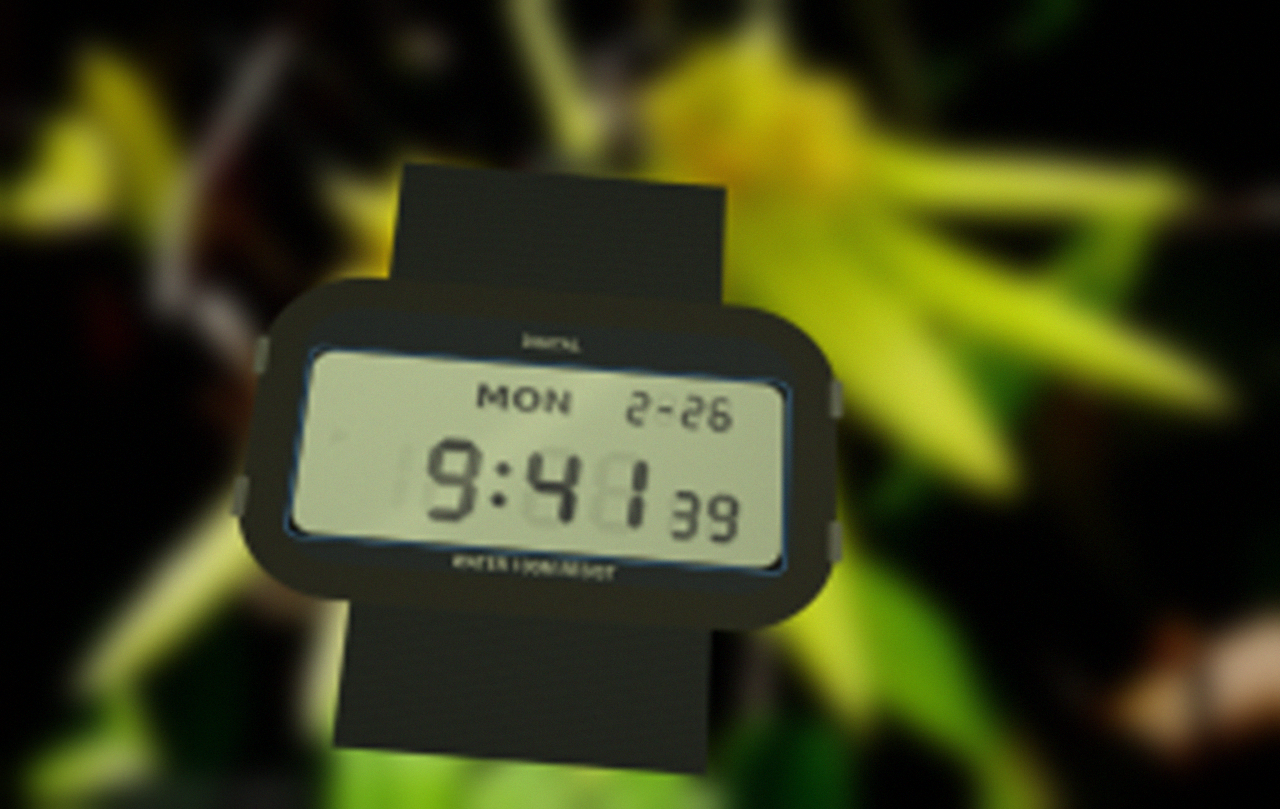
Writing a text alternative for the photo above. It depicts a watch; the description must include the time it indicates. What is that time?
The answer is 9:41:39
